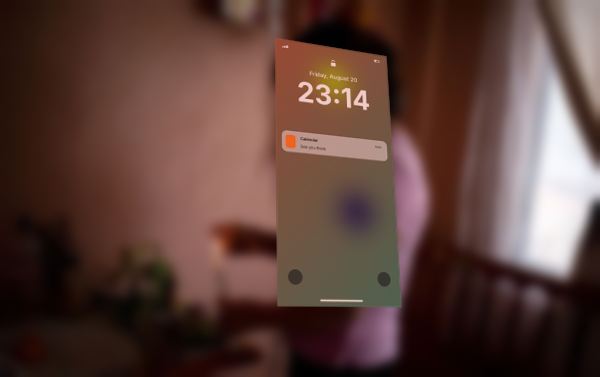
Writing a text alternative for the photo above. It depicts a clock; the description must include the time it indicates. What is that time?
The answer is 23:14
